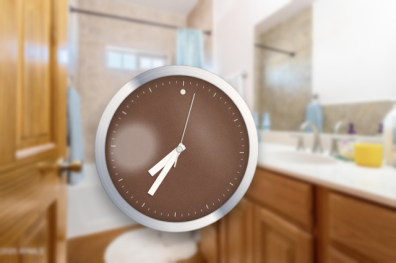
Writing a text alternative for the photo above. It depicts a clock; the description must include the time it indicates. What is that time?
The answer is 7:35:02
